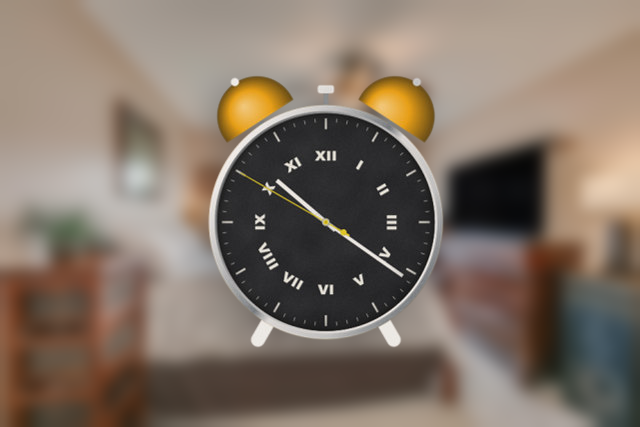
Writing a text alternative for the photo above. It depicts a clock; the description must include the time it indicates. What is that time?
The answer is 10:20:50
